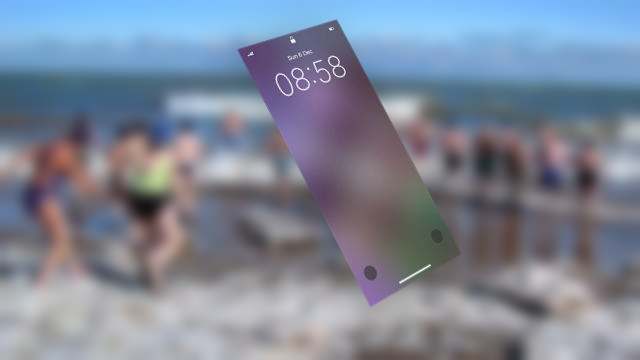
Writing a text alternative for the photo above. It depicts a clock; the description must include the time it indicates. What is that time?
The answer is 8:58
